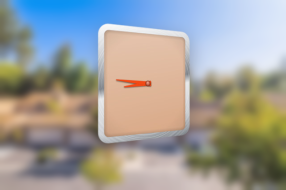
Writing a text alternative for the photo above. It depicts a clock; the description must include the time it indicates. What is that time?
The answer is 8:46
